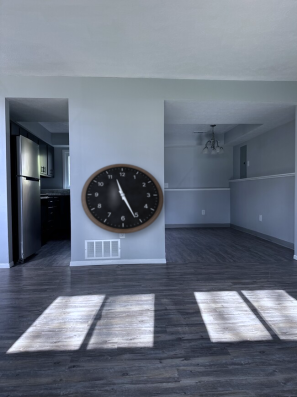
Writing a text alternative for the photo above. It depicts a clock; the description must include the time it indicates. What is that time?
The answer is 11:26
